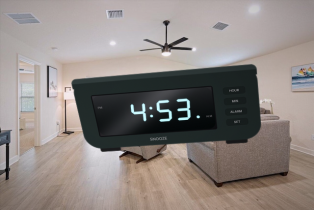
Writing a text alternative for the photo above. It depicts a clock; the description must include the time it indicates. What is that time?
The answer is 4:53
